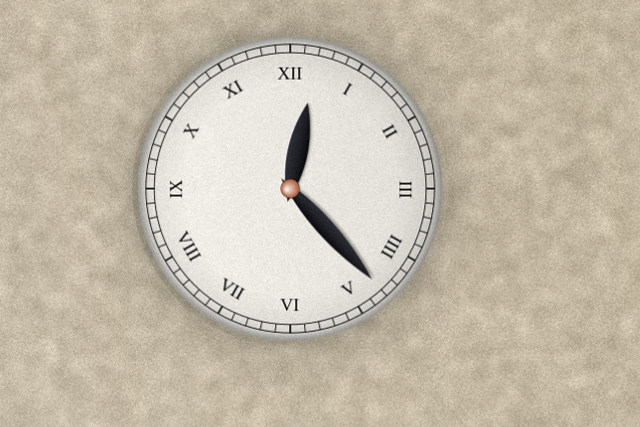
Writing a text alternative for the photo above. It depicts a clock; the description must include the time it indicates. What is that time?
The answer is 12:23
